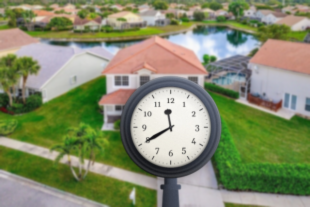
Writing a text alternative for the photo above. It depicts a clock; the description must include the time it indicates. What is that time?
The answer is 11:40
